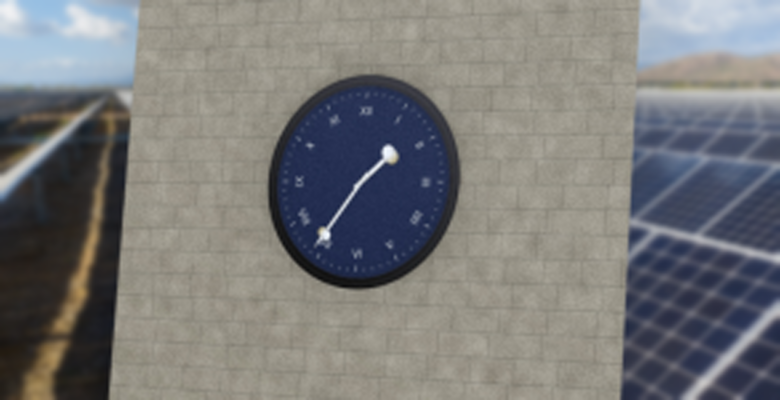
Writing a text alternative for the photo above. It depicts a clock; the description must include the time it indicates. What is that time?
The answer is 1:36
